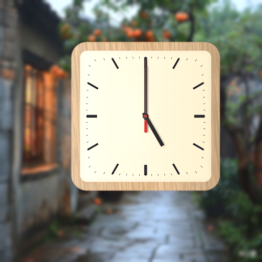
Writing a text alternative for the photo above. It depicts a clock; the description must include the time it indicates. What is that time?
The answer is 5:00:00
